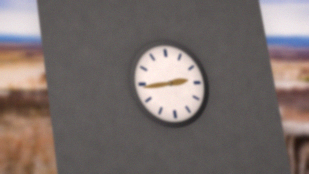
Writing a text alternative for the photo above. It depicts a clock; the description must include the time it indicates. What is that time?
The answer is 2:44
